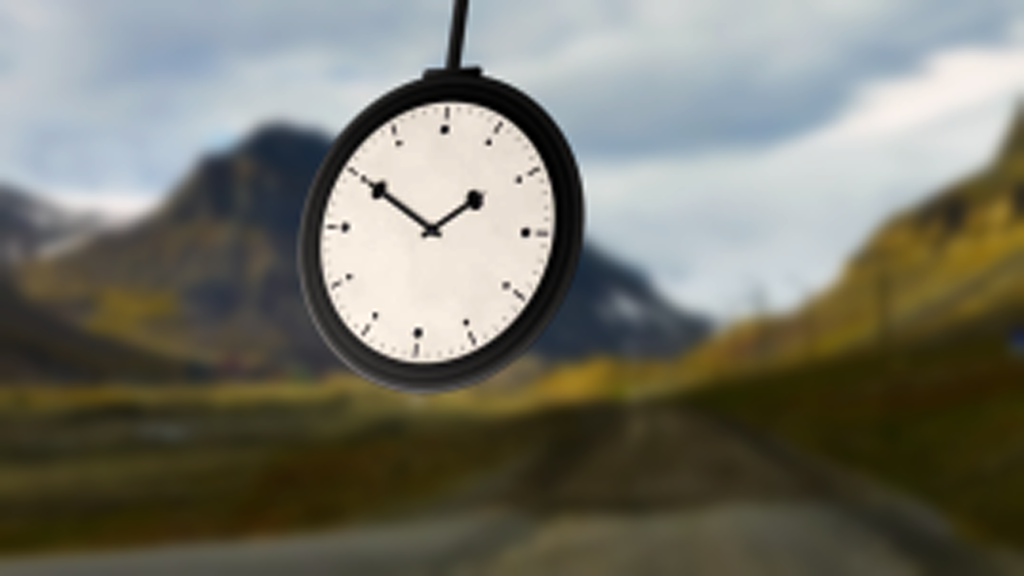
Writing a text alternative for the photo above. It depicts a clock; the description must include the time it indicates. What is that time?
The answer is 1:50
